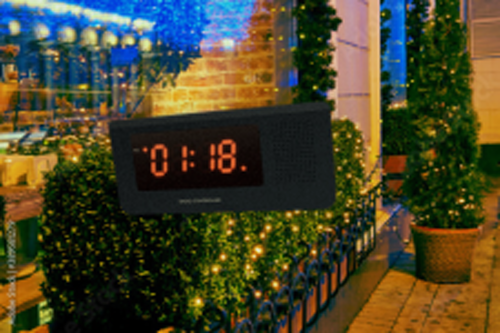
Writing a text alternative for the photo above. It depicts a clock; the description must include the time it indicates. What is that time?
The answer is 1:18
